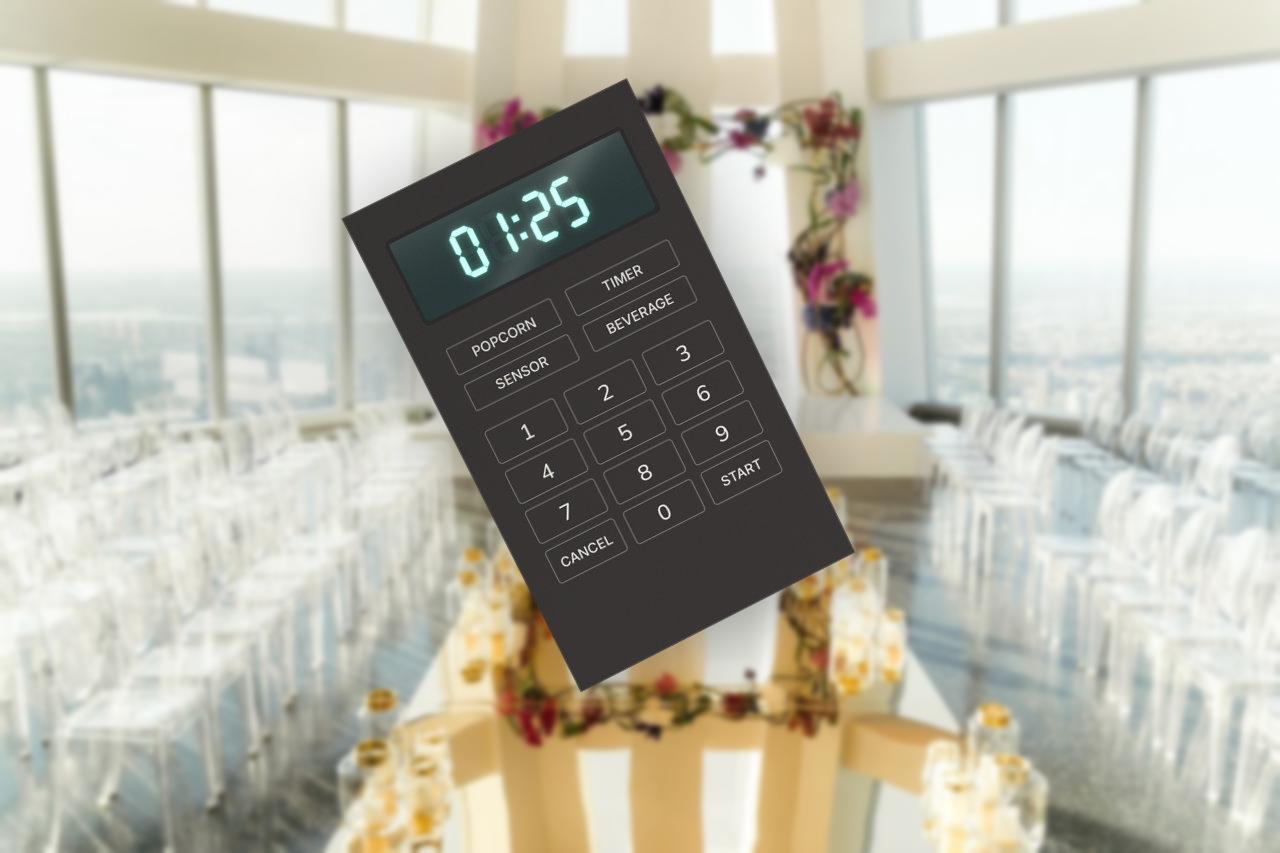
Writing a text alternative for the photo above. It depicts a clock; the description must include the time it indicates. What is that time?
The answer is 1:25
